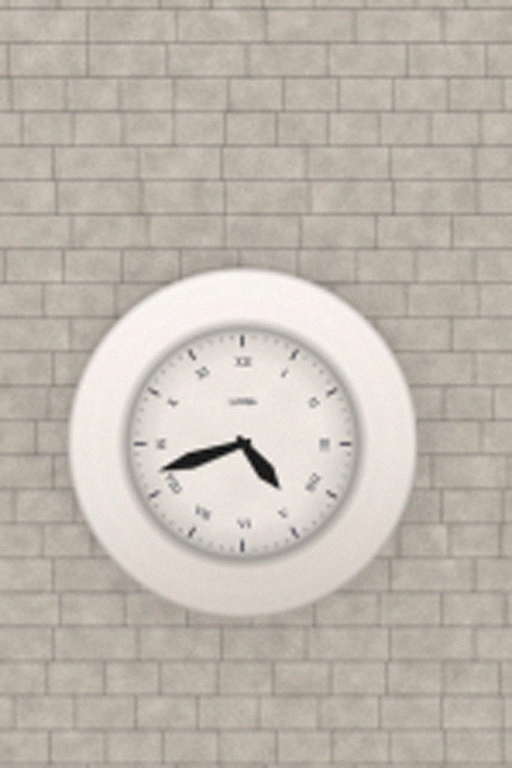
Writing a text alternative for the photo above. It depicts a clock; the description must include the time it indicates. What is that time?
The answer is 4:42
